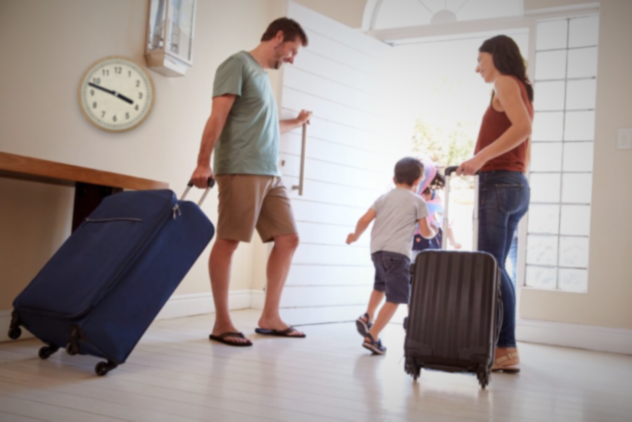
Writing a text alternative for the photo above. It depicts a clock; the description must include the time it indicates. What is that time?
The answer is 3:48
